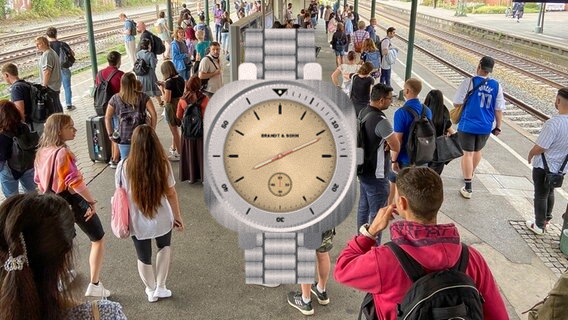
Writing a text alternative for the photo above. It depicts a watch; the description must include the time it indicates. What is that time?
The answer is 8:11
